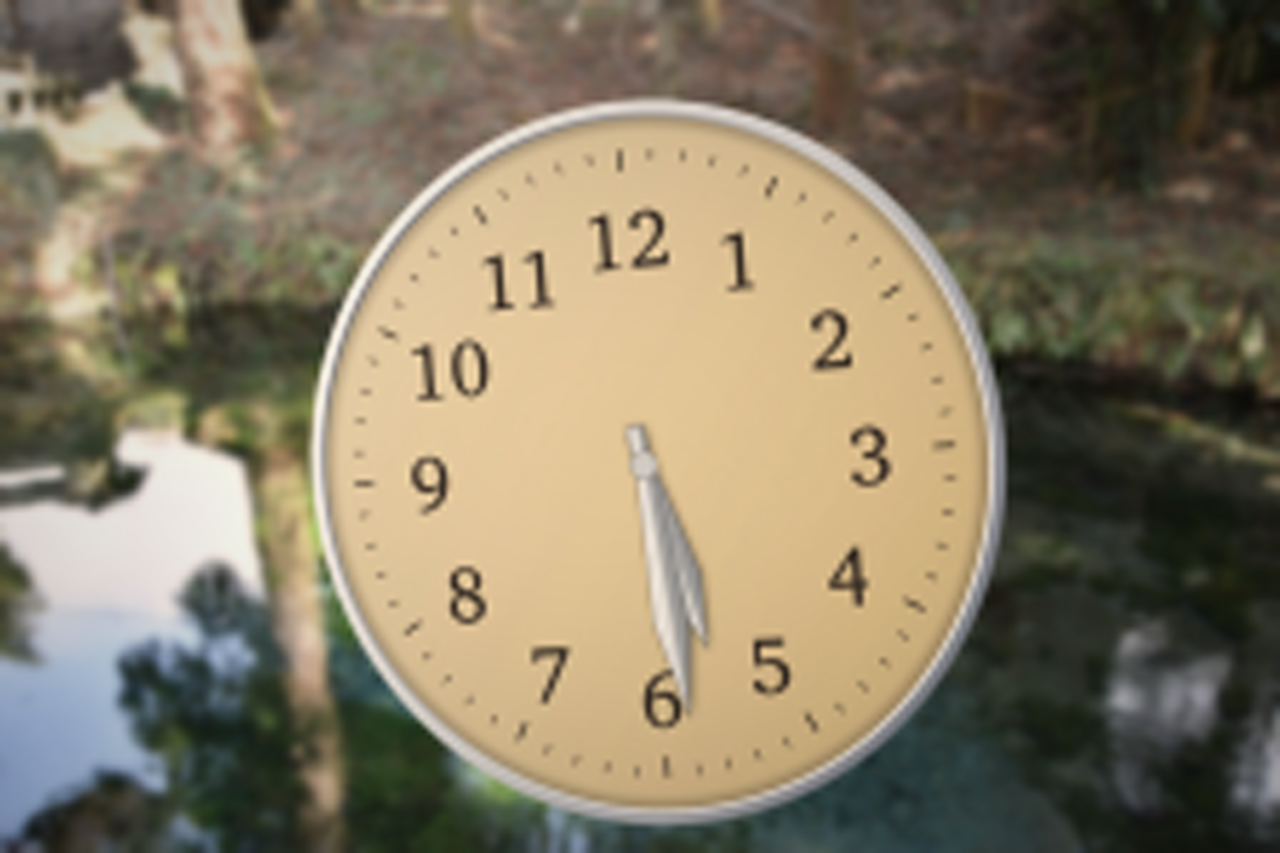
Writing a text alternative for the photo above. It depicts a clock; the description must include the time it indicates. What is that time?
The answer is 5:29
